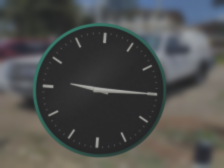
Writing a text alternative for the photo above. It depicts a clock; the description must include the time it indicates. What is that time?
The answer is 9:15
